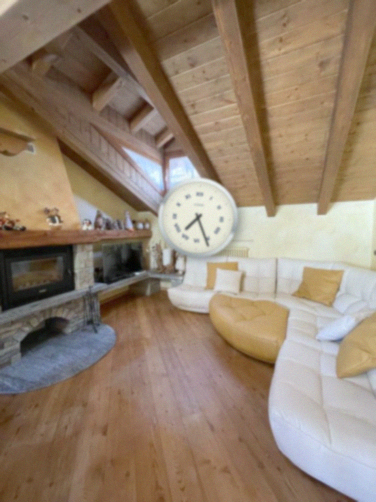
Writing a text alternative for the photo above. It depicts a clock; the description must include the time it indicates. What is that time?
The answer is 7:26
